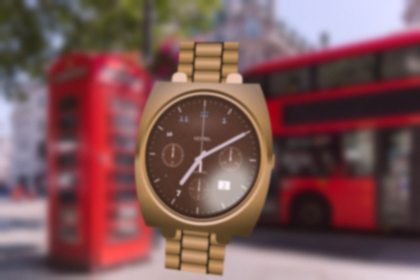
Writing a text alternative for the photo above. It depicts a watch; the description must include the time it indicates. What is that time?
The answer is 7:10
